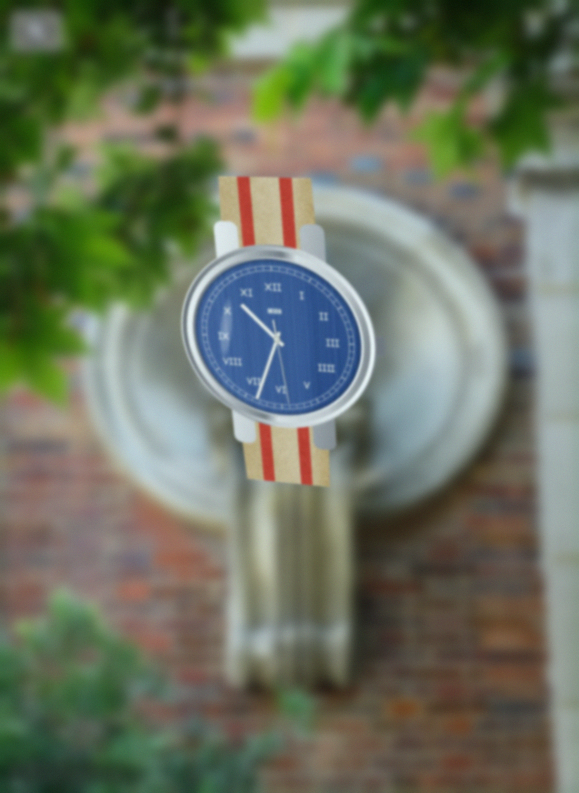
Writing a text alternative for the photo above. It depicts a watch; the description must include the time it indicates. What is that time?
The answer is 10:33:29
